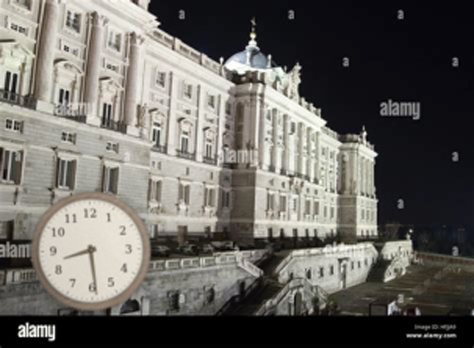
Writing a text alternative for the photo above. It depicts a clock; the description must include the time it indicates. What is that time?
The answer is 8:29
